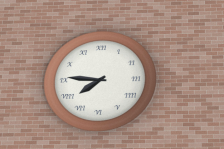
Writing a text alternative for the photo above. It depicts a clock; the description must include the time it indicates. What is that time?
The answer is 7:46
